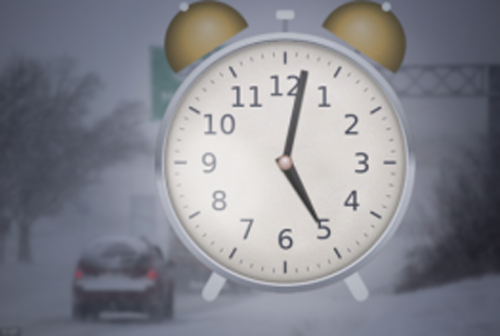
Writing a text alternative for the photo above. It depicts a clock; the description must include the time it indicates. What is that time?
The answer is 5:02
